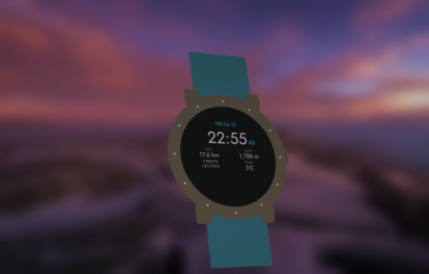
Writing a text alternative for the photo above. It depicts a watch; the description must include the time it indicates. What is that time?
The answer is 22:55
